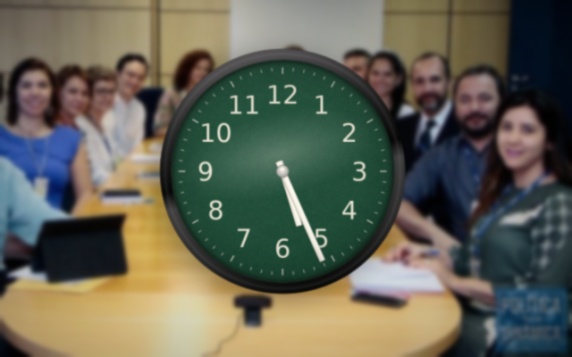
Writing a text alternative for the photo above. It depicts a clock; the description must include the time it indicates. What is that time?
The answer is 5:26
